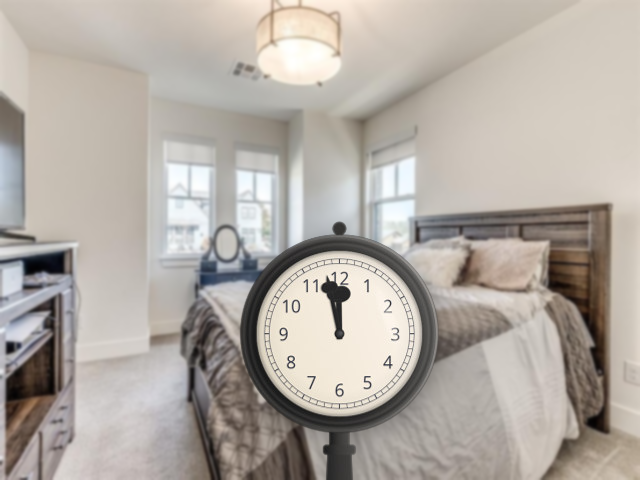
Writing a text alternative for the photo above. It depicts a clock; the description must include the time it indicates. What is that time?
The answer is 11:58
